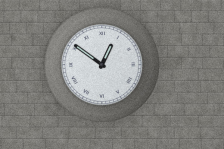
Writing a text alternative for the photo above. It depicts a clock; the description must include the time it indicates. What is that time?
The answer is 12:51
